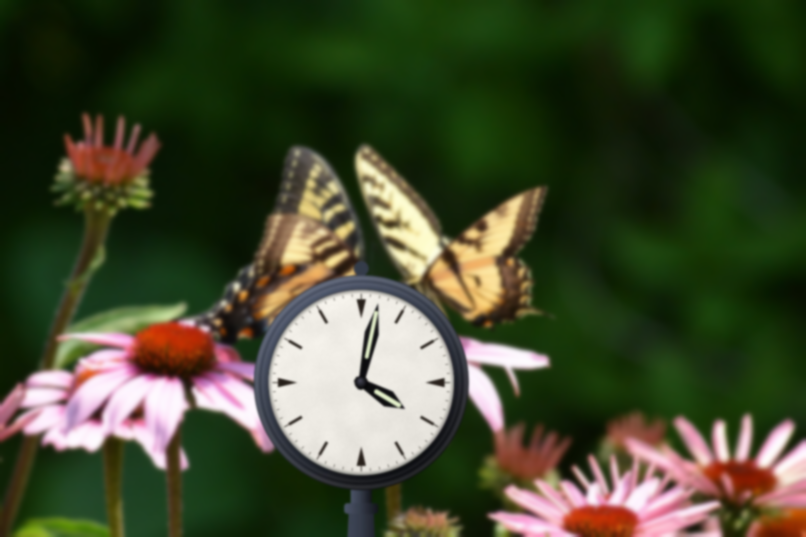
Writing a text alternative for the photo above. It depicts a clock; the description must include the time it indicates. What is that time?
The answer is 4:02
